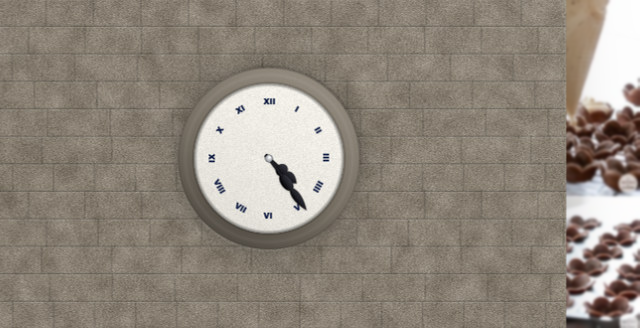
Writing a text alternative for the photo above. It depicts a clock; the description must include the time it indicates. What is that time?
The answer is 4:24
